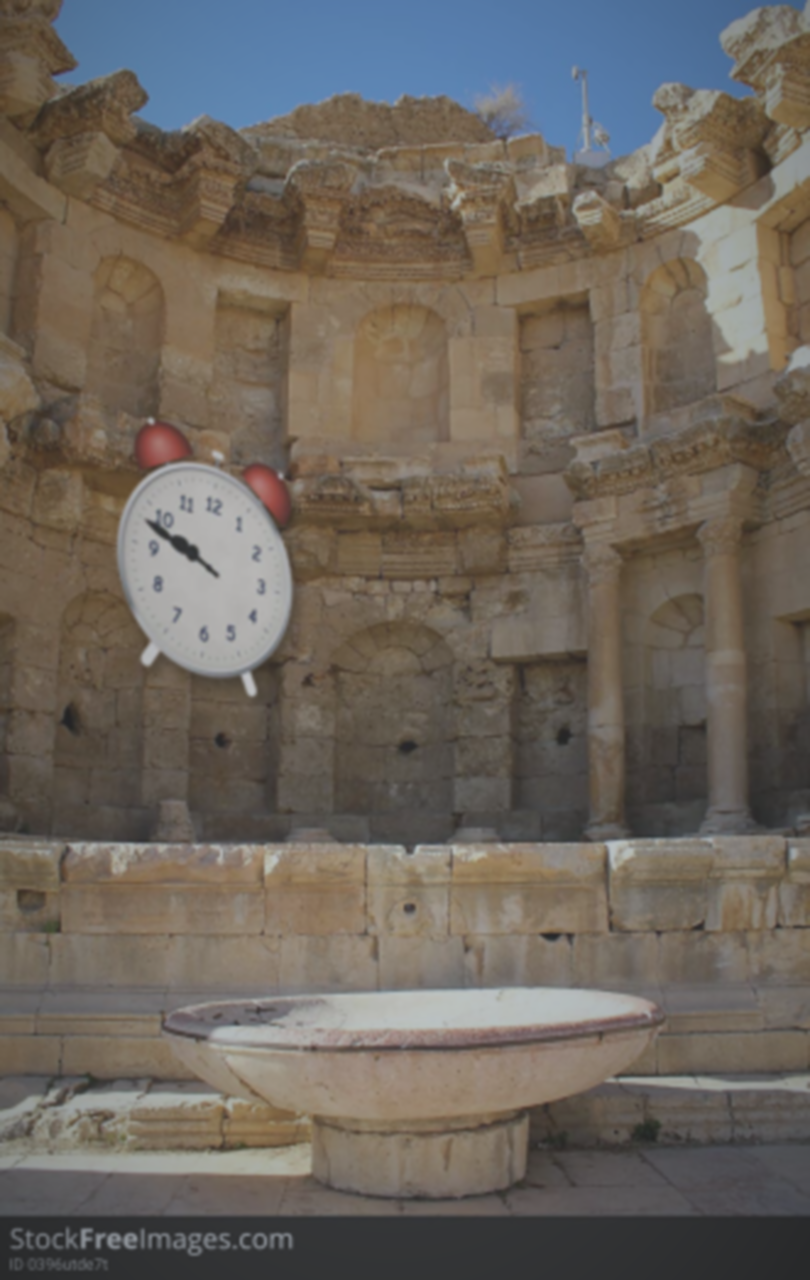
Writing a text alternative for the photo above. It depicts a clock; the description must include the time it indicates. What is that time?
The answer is 9:48
